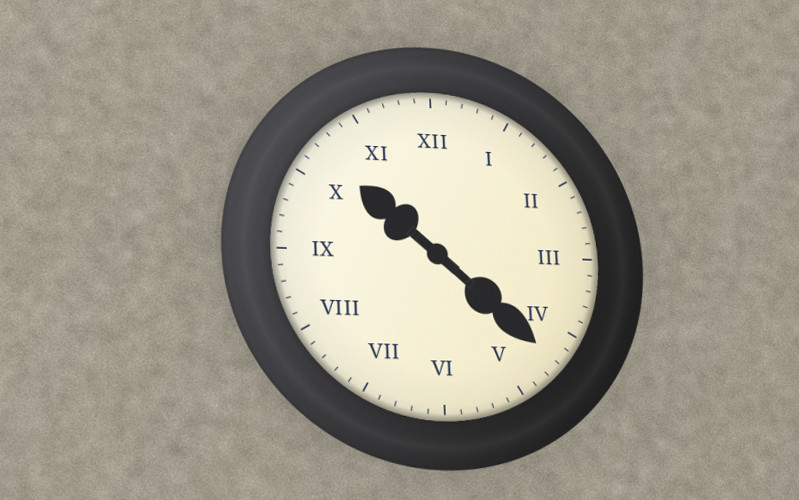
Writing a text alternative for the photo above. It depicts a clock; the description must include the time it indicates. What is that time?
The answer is 10:22
